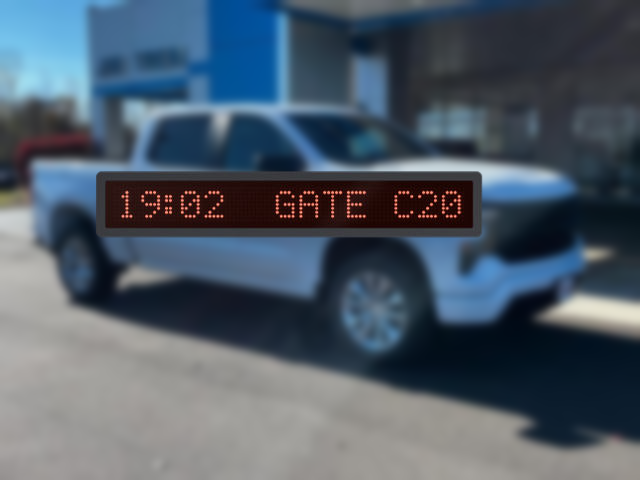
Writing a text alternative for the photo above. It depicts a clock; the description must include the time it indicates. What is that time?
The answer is 19:02
